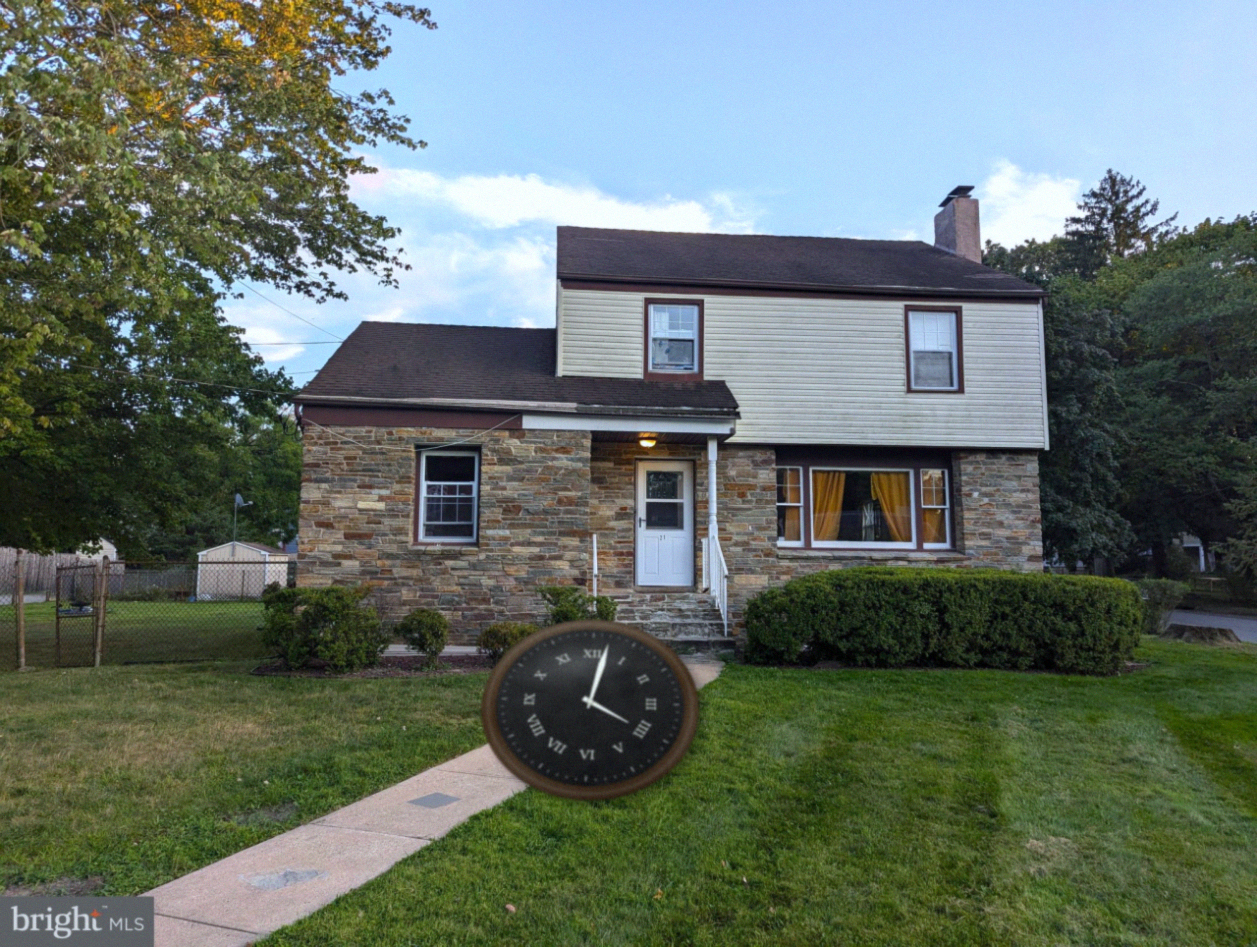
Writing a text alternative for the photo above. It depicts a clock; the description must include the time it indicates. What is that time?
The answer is 4:02
